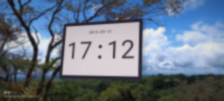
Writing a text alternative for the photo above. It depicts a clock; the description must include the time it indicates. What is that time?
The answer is 17:12
